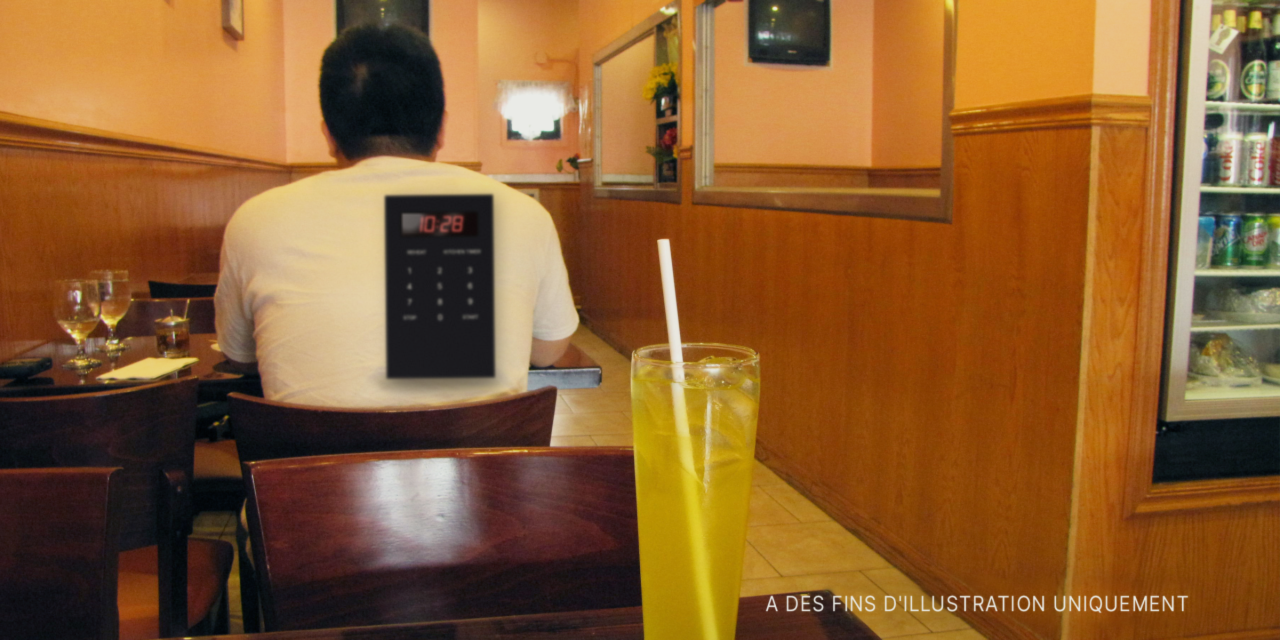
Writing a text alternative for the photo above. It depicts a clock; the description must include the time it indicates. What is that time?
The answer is 10:28
